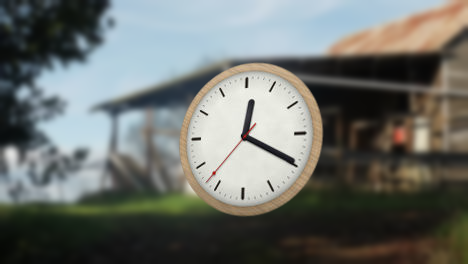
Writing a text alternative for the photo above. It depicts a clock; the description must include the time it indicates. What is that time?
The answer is 12:19:37
